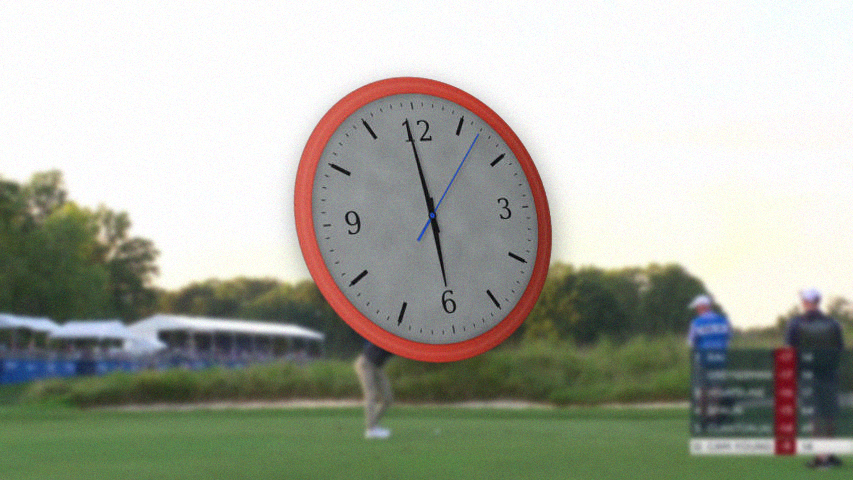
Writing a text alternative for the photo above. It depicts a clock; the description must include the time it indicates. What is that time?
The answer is 5:59:07
